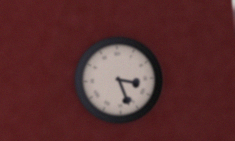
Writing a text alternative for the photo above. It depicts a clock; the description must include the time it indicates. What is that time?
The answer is 3:27
